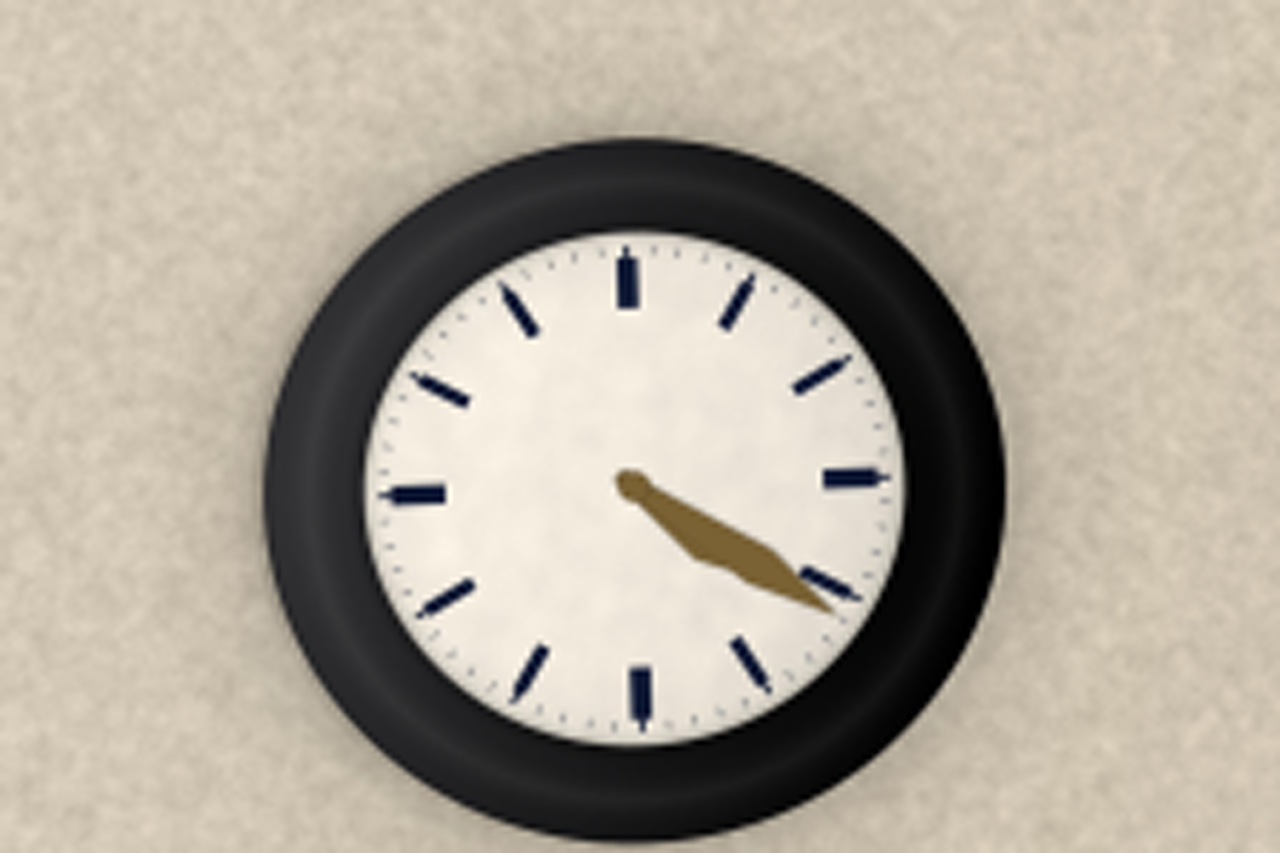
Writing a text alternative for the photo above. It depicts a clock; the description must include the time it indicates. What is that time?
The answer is 4:21
